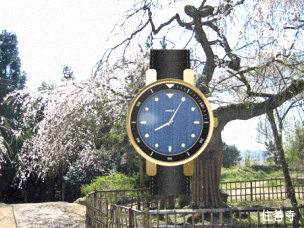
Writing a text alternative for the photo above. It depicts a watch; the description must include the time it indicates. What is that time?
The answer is 8:05
